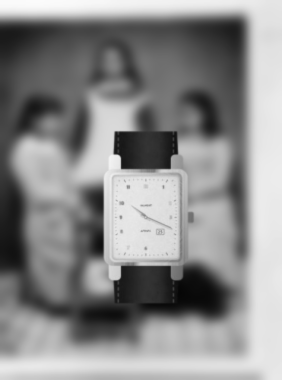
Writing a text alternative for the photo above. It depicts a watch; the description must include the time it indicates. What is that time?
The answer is 10:19
